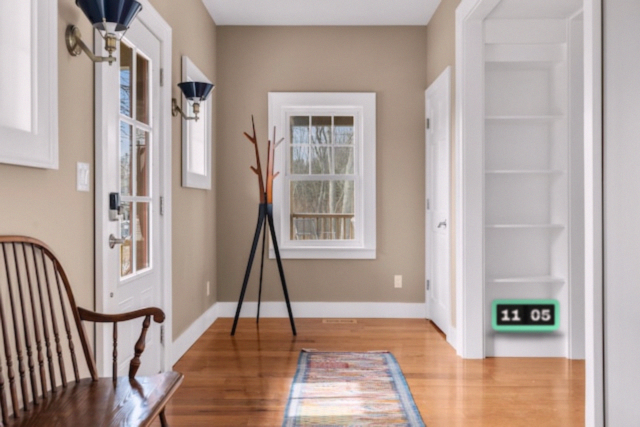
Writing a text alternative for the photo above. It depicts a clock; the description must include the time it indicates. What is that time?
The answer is 11:05
